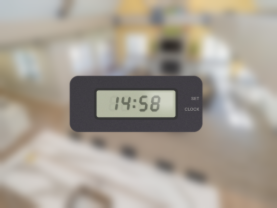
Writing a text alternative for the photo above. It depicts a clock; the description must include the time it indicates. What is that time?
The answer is 14:58
